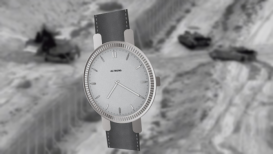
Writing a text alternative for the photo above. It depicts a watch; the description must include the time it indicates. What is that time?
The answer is 7:20
